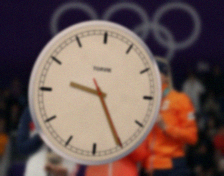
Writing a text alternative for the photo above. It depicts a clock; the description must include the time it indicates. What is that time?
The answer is 9:25:25
